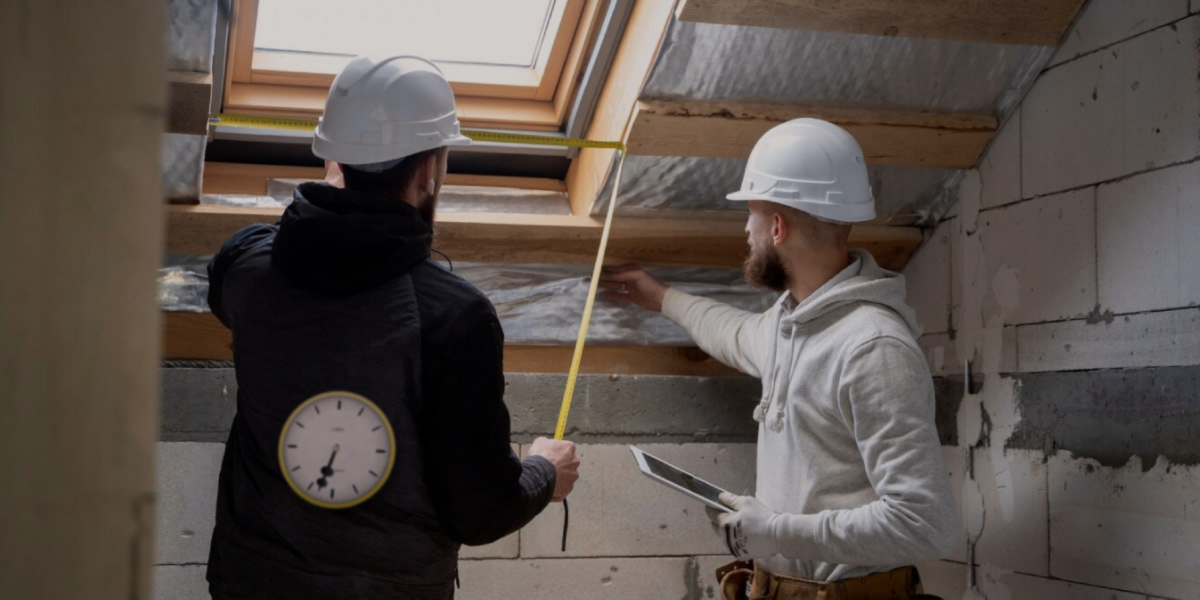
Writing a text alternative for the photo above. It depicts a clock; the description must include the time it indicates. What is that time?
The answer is 6:33
